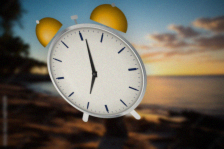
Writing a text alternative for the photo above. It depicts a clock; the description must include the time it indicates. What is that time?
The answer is 7:01
